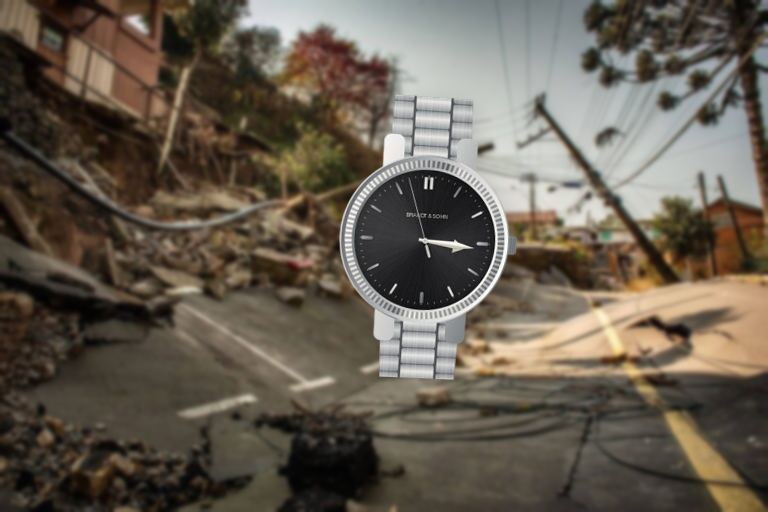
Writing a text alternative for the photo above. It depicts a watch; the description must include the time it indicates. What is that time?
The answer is 3:15:57
